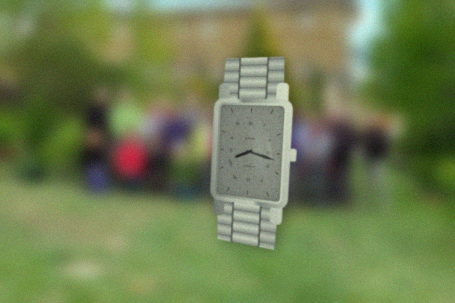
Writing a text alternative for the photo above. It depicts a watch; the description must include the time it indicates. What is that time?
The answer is 8:17
